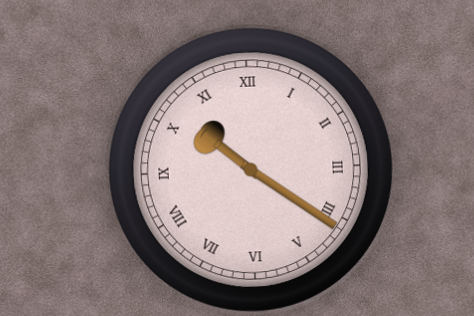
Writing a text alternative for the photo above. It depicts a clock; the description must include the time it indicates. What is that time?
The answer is 10:21
